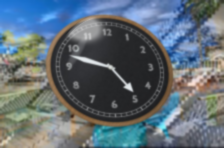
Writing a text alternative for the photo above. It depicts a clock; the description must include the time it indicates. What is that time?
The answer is 4:48
